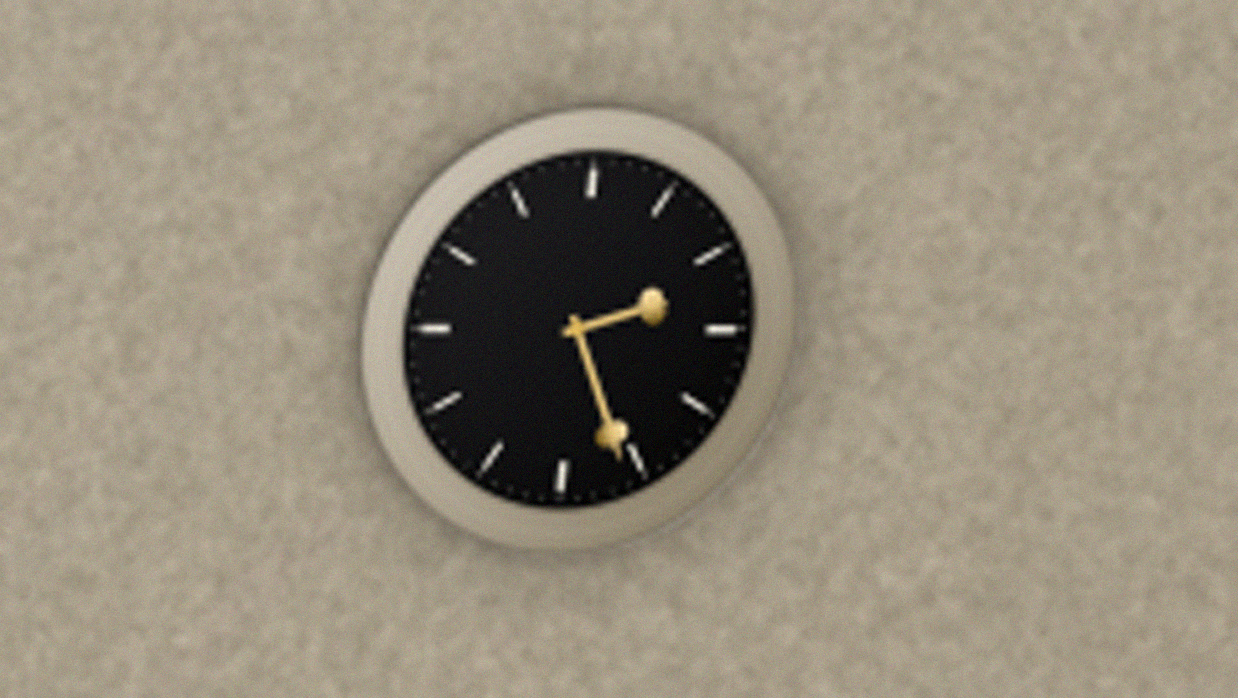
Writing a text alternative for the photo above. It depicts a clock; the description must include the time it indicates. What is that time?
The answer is 2:26
